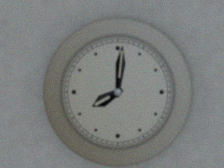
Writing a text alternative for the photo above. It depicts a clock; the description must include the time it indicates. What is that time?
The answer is 8:01
